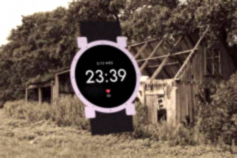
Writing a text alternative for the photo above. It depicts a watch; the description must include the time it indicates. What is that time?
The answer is 23:39
